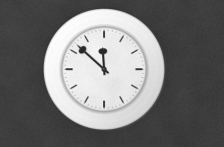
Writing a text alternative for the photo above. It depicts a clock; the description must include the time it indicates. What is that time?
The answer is 11:52
